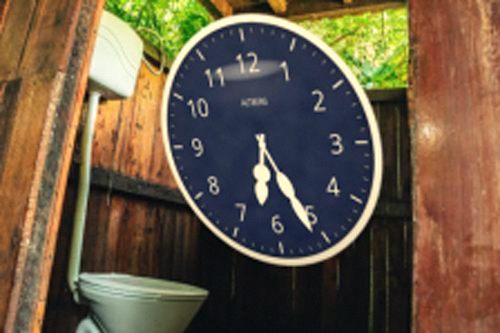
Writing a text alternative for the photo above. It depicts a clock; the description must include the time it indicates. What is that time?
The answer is 6:26
